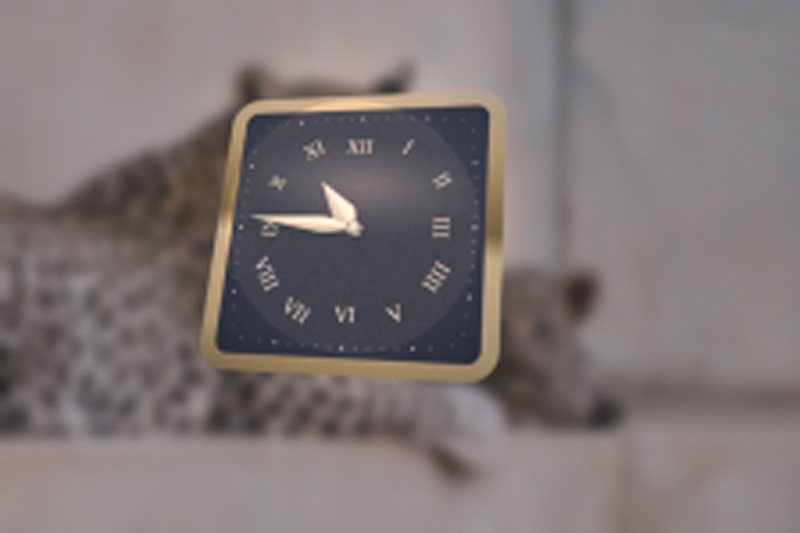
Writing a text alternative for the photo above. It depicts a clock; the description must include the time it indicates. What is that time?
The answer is 10:46
